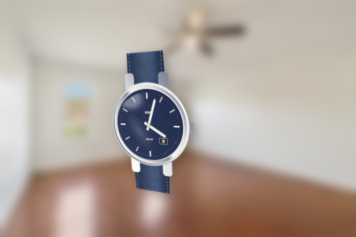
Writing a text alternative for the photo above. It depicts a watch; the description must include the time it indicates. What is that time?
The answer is 4:03
